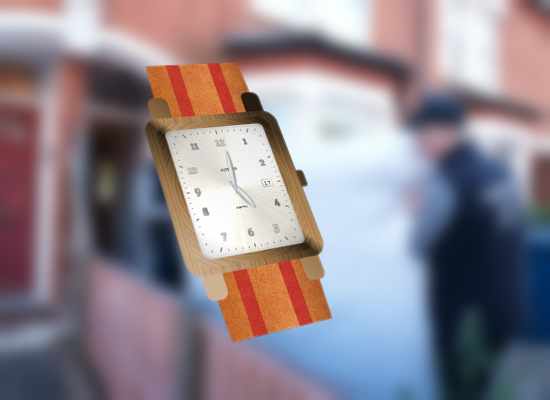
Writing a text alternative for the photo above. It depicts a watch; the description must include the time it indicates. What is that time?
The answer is 5:01
